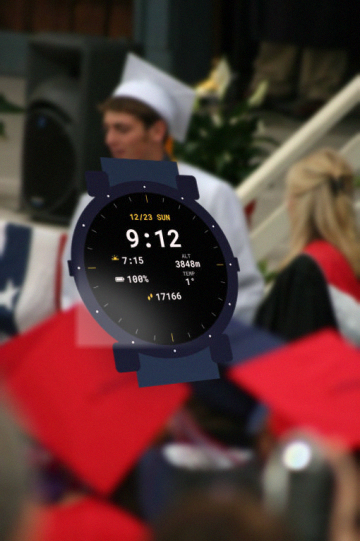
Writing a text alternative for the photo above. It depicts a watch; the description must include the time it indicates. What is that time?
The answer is 9:12
